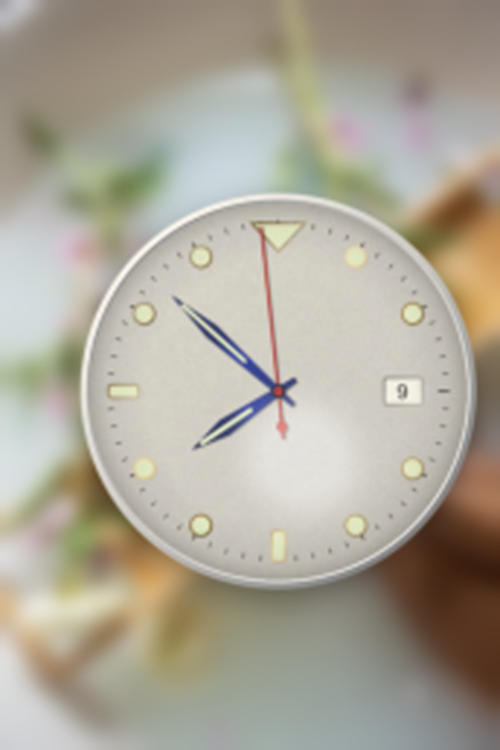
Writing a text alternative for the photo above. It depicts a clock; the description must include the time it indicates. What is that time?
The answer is 7:51:59
